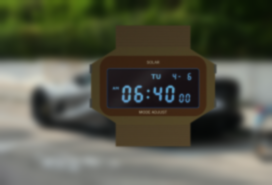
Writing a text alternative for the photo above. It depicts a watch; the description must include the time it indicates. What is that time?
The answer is 6:40
